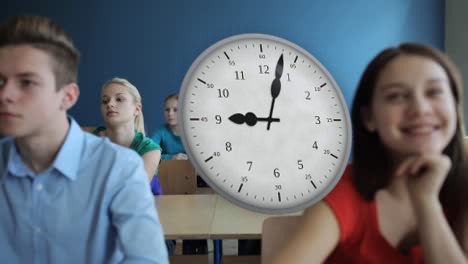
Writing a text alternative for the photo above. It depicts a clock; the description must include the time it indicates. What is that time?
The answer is 9:03
